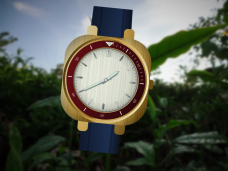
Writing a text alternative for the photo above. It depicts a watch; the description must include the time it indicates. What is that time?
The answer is 1:40
